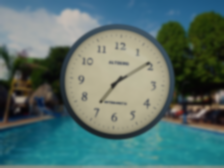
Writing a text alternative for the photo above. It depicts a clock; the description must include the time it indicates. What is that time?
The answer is 7:09
